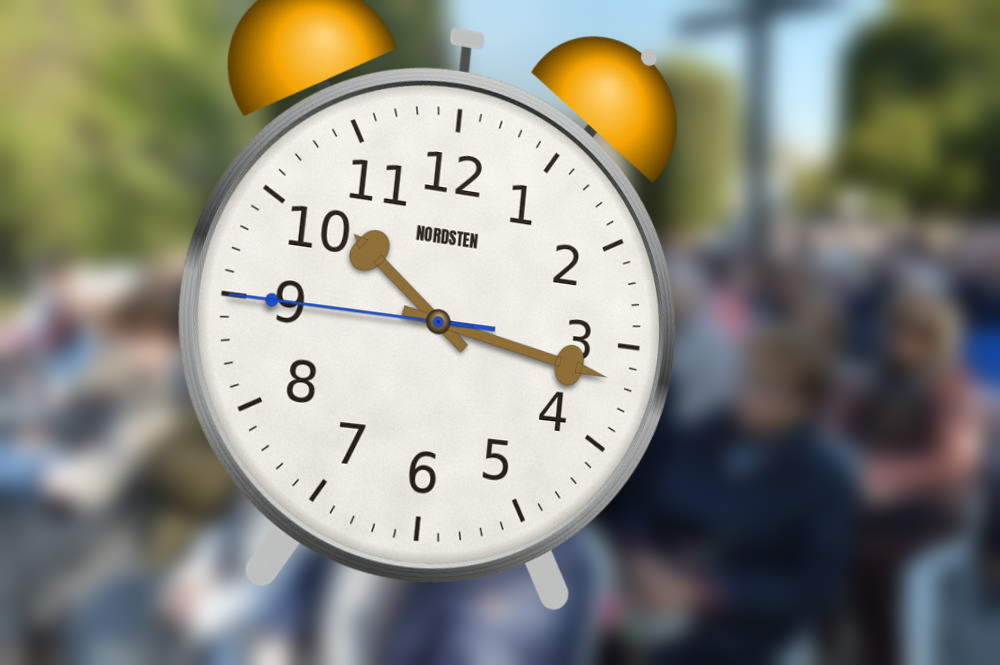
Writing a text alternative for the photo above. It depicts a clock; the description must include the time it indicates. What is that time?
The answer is 10:16:45
